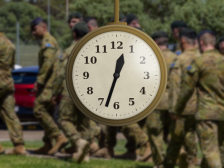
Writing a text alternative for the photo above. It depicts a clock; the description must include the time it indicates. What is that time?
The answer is 12:33
